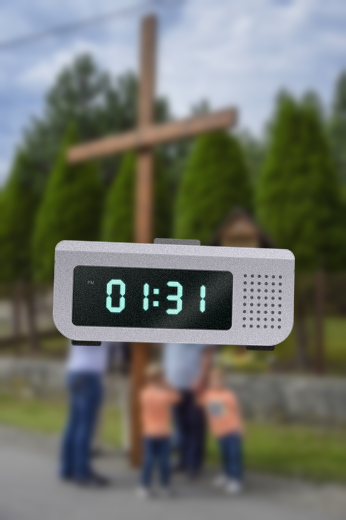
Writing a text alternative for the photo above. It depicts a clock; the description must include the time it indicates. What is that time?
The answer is 1:31
